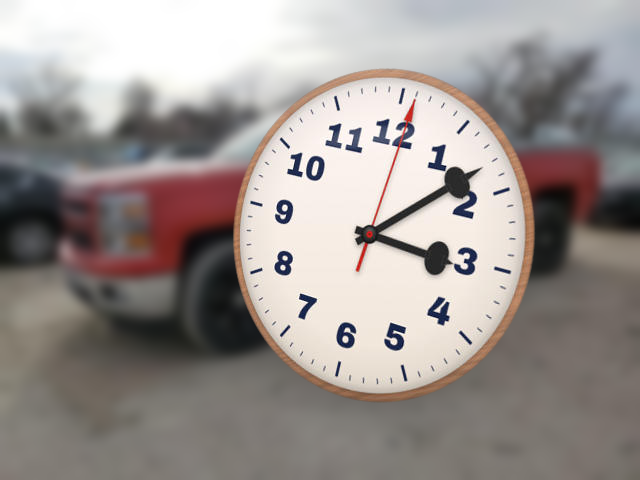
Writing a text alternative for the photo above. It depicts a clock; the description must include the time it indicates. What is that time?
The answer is 3:08:01
